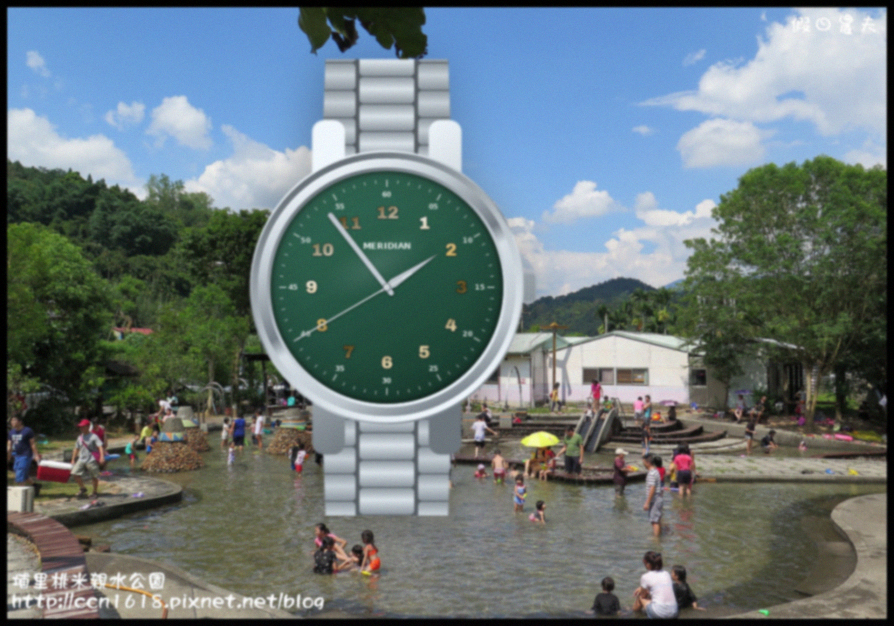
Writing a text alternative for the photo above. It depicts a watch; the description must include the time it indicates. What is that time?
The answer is 1:53:40
